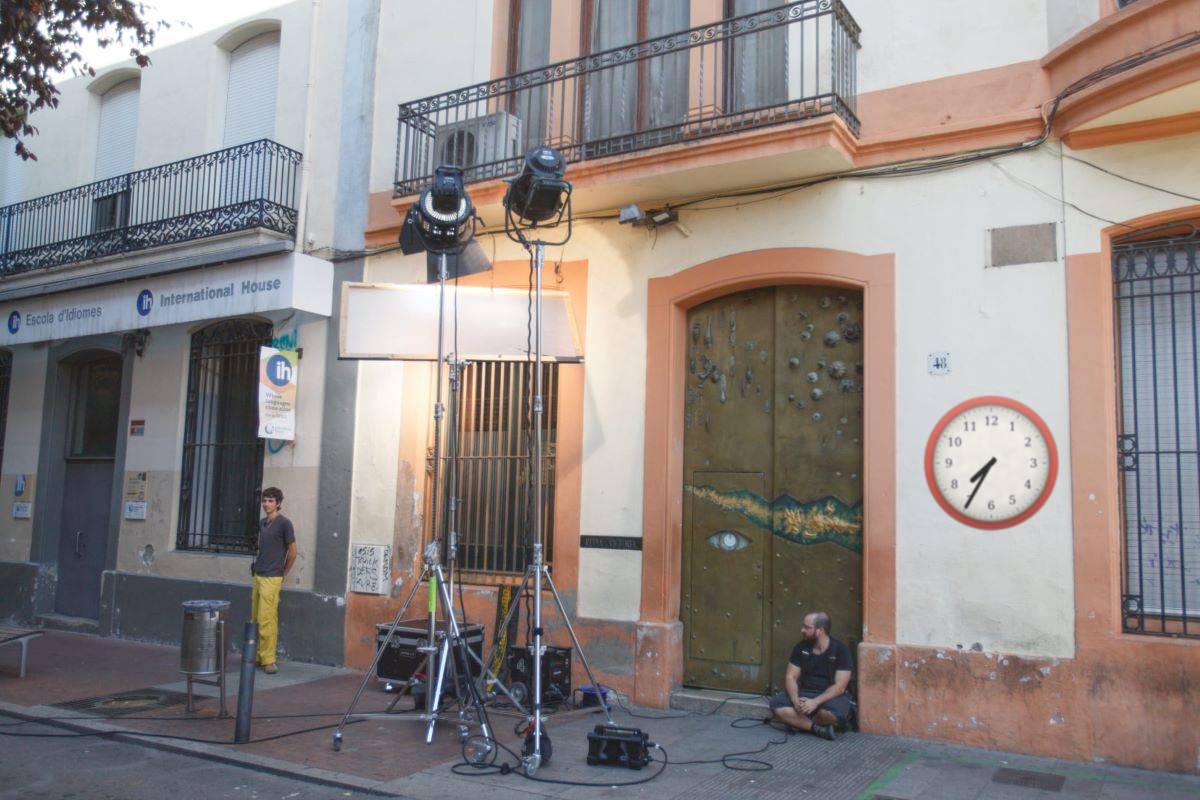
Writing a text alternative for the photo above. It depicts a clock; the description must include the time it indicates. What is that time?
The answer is 7:35
